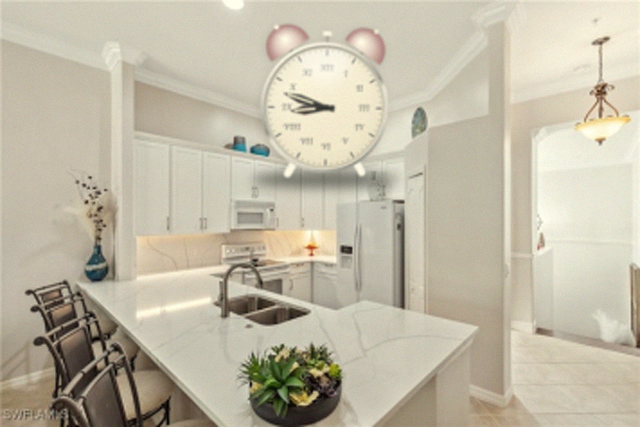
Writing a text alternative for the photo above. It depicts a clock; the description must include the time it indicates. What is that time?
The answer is 8:48
